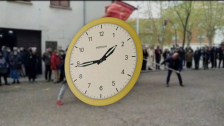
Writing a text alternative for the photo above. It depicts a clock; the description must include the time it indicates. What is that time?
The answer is 1:44
